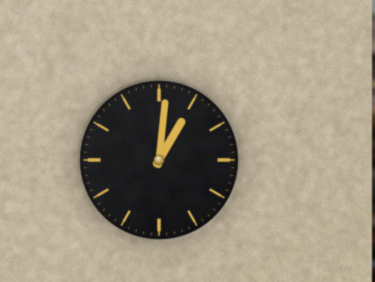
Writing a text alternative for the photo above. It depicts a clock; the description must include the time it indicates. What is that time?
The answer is 1:01
